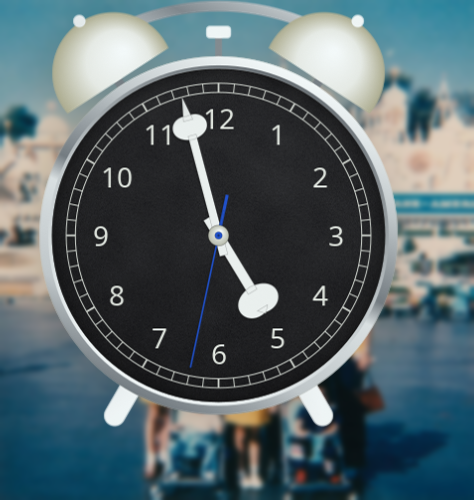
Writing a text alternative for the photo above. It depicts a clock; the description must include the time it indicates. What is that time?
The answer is 4:57:32
